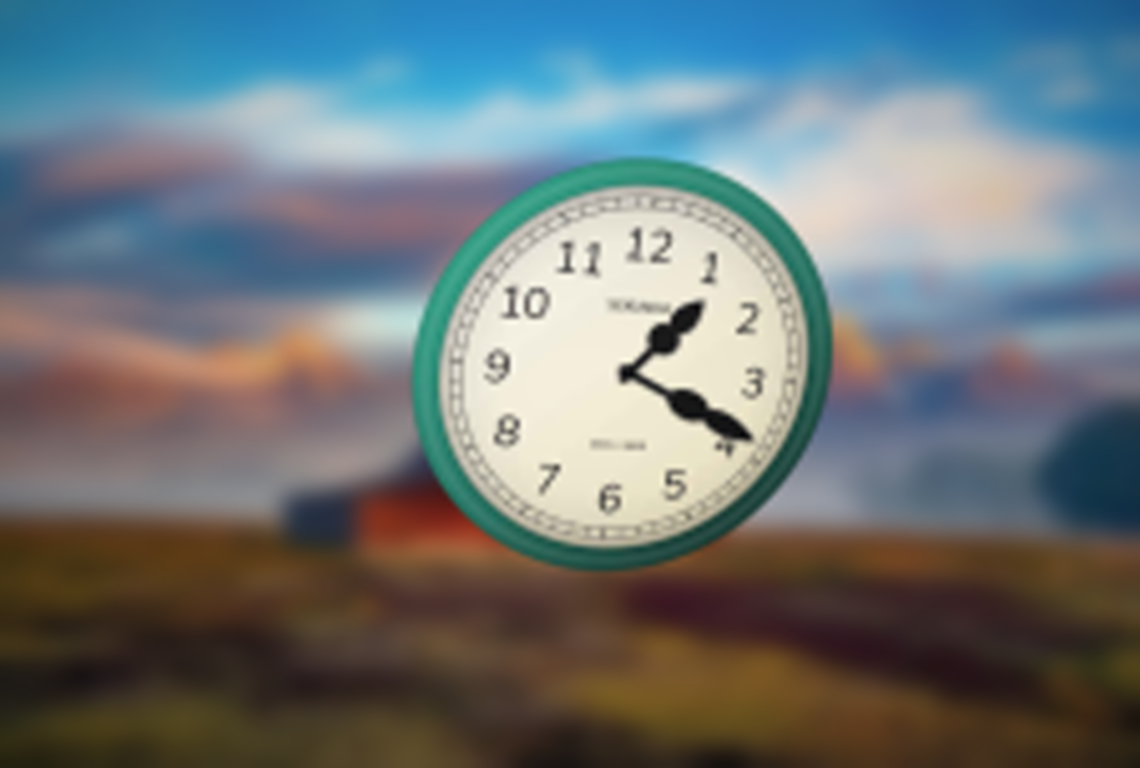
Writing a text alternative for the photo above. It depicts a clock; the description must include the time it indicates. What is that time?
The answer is 1:19
